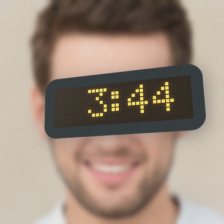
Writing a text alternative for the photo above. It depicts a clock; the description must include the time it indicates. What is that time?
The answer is 3:44
